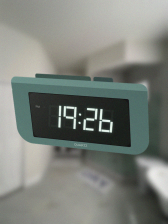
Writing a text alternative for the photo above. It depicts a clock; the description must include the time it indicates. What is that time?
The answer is 19:26
